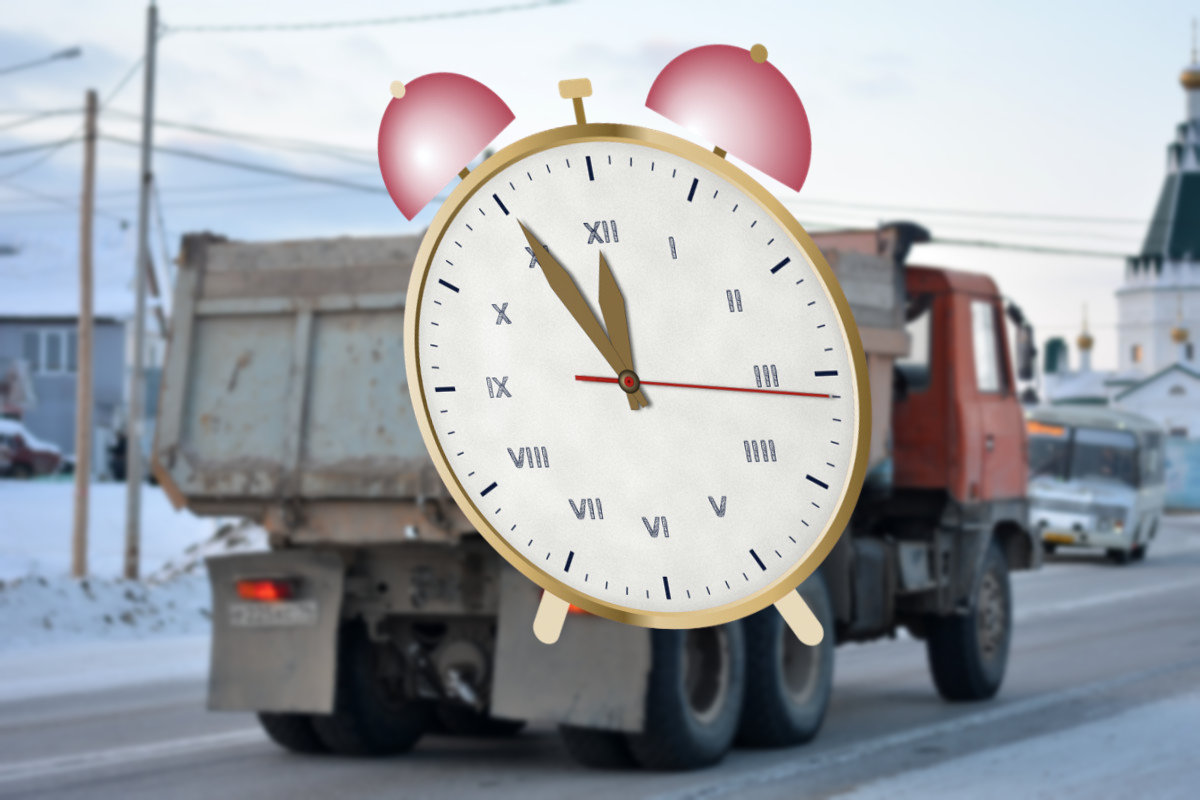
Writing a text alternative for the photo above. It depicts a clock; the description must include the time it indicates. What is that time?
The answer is 11:55:16
